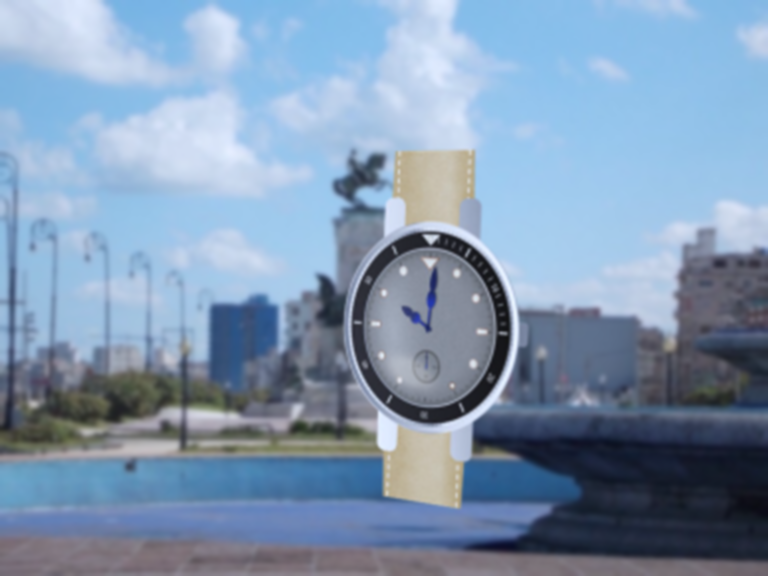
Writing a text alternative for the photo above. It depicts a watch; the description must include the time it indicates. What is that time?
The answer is 10:01
